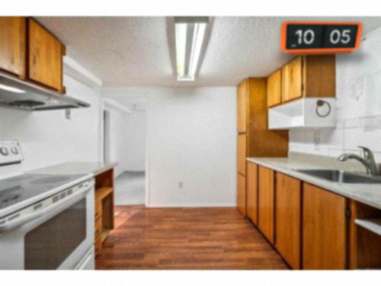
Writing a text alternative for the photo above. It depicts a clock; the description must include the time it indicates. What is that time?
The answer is 10:05
